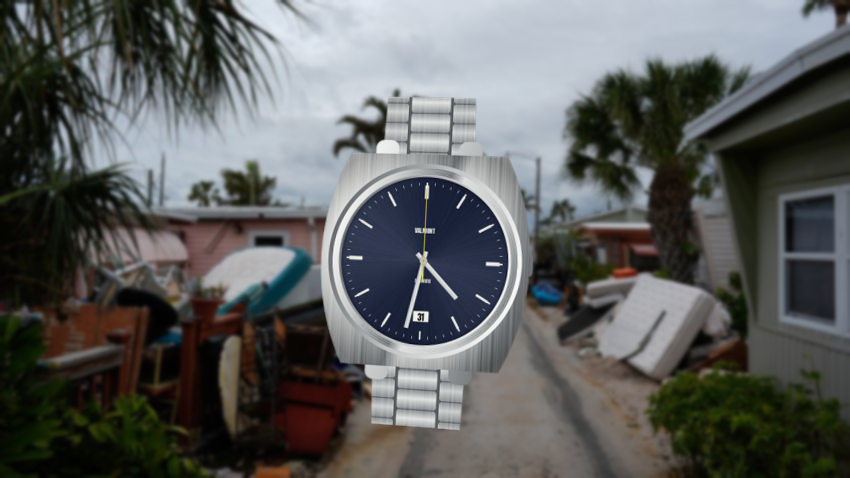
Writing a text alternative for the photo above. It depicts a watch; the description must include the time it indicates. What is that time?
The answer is 4:32:00
